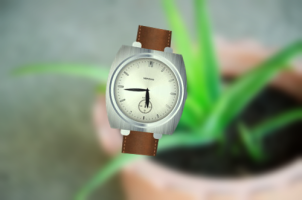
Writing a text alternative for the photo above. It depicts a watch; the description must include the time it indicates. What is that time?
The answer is 5:44
